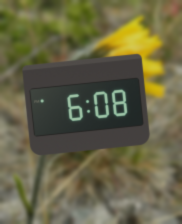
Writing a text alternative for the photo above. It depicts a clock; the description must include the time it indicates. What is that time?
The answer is 6:08
